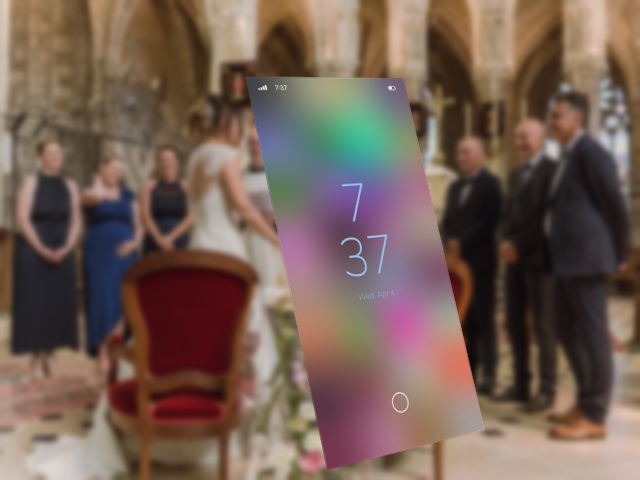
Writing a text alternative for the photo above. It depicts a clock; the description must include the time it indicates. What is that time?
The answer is 7:37
